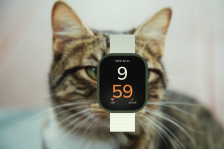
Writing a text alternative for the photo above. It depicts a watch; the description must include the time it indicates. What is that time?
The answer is 9:59
